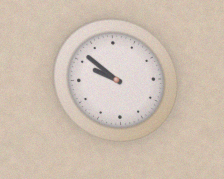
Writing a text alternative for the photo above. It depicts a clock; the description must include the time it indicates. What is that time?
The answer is 9:52
